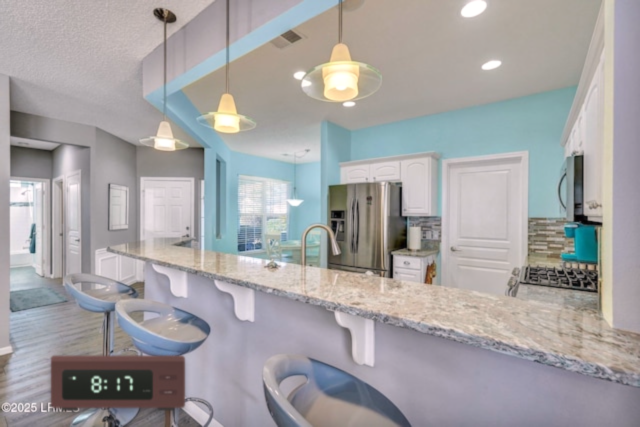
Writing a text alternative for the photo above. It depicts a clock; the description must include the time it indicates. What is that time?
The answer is 8:17
